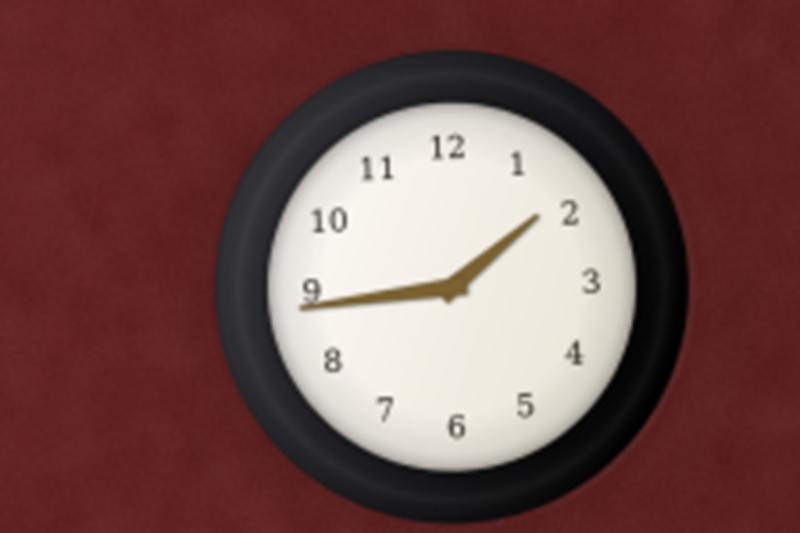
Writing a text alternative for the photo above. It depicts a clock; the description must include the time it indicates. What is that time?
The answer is 1:44
